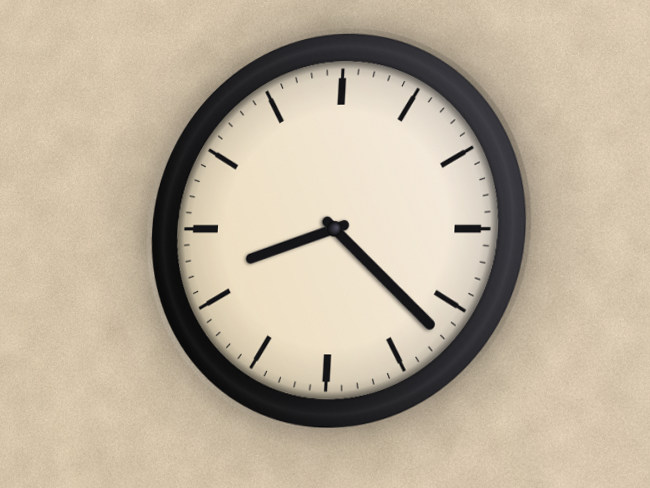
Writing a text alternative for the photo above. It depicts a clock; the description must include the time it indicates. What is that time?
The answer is 8:22
